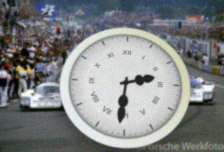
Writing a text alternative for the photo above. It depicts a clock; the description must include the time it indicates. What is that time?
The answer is 2:31
